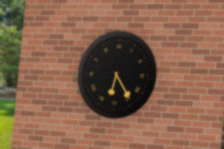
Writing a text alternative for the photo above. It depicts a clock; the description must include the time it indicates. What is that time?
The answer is 6:24
